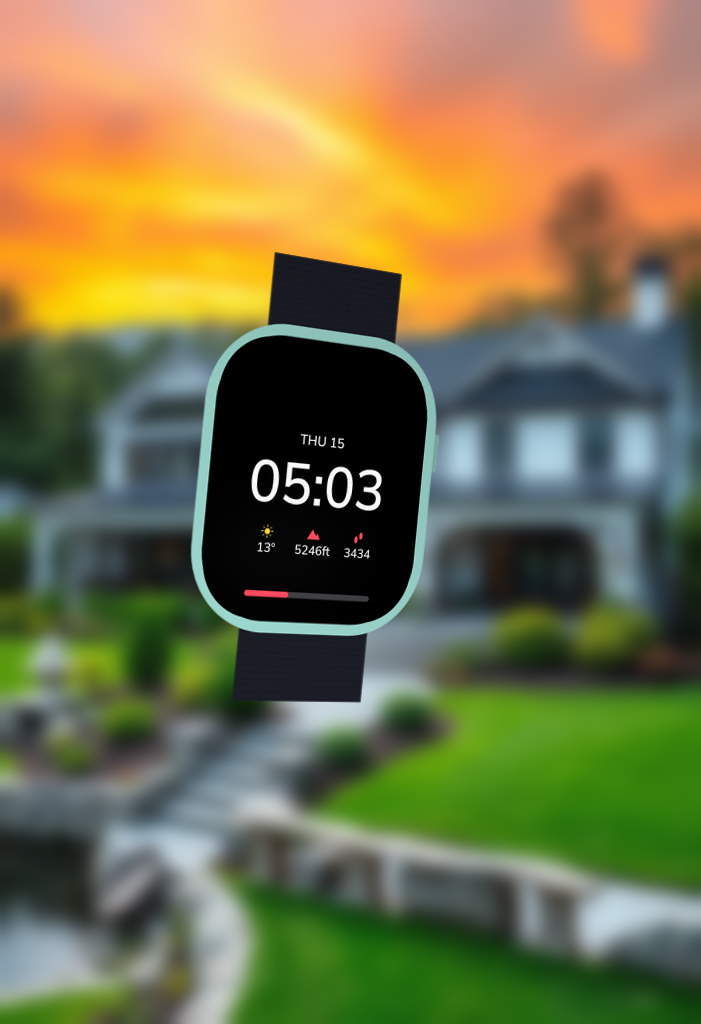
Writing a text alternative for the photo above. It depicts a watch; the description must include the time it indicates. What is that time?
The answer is 5:03
